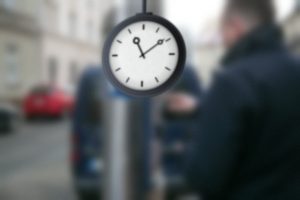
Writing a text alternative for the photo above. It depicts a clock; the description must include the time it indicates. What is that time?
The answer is 11:09
